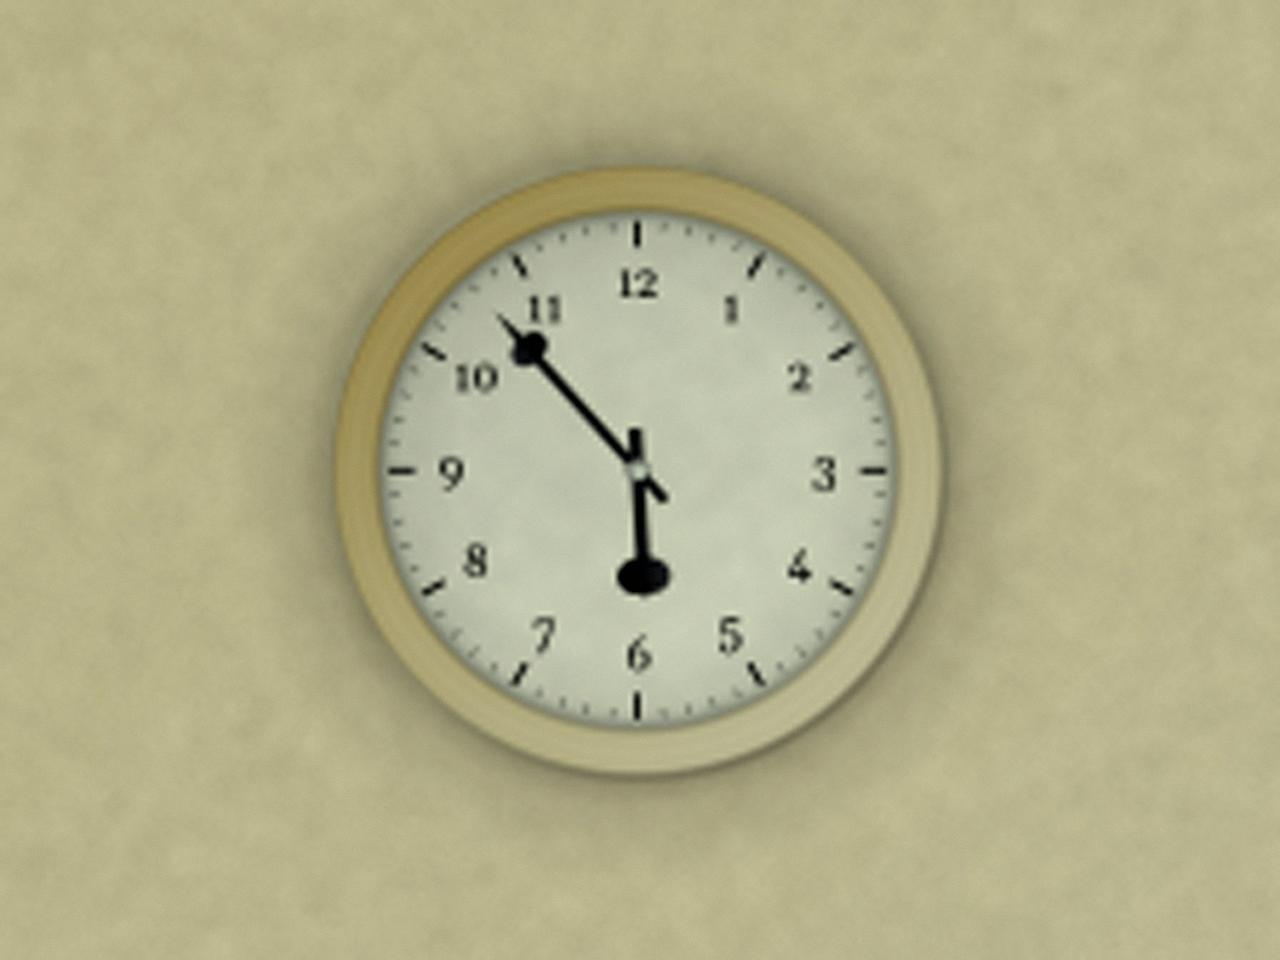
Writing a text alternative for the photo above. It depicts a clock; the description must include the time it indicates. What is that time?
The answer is 5:53
